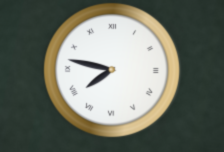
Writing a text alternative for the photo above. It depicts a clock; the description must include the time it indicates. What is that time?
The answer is 7:47
